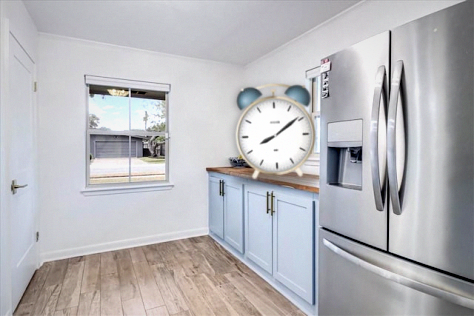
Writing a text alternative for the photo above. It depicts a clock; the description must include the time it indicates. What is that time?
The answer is 8:09
